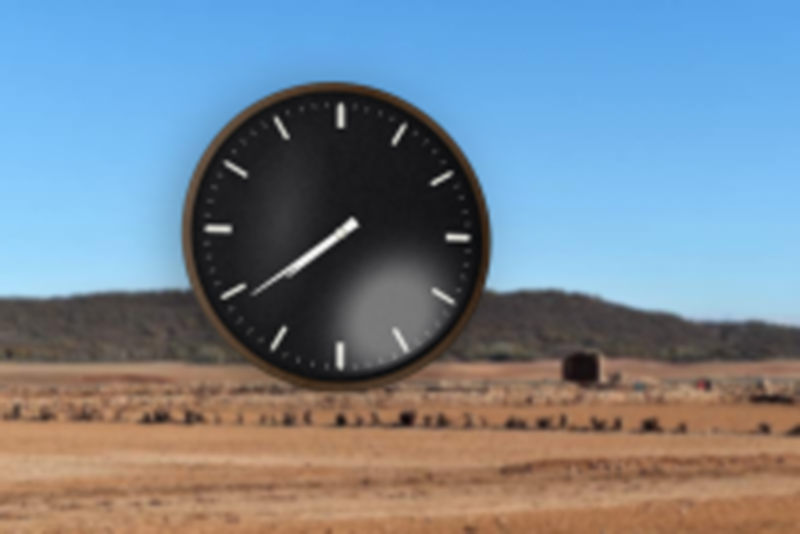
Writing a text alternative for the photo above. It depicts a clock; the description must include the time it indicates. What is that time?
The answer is 7:39
